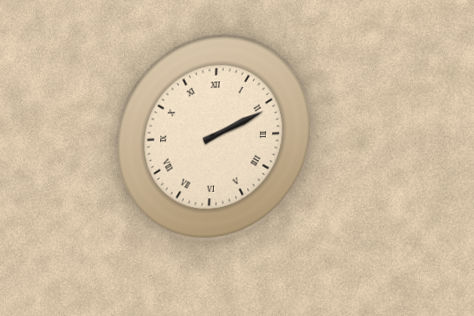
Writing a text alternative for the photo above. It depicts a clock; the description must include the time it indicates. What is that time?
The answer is 2:11
